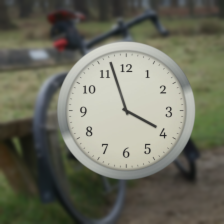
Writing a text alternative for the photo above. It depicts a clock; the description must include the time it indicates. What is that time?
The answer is 3:57
